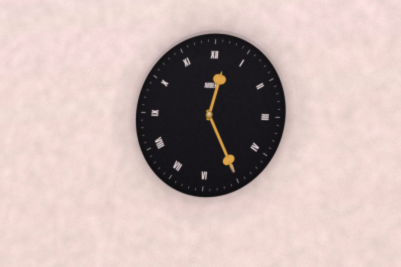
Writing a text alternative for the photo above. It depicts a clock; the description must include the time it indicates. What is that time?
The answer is 12:25
